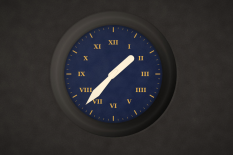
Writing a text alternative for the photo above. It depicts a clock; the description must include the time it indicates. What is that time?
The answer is 1:37
